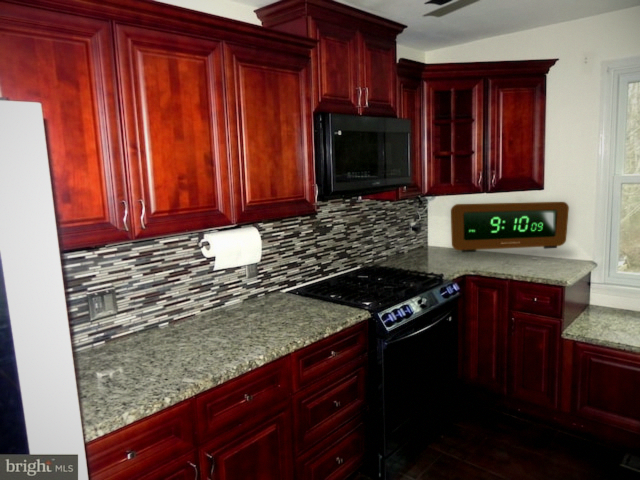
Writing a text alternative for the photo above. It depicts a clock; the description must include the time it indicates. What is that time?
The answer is 9:10
